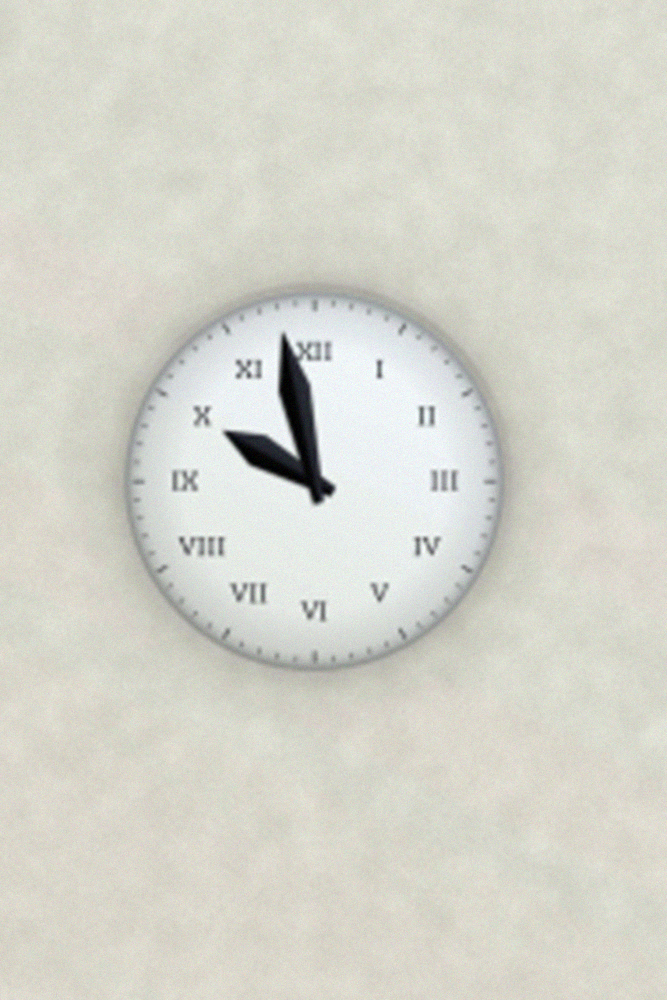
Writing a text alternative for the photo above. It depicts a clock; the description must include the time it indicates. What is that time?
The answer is 9:58
